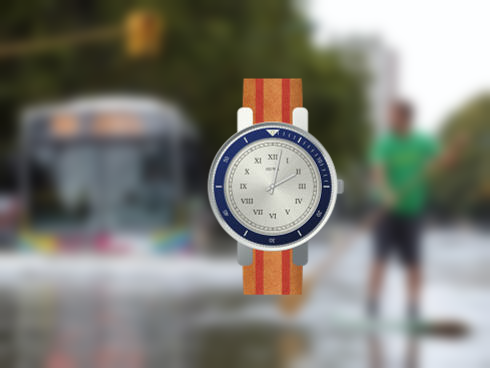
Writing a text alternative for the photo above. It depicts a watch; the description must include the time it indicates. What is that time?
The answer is 2:02
